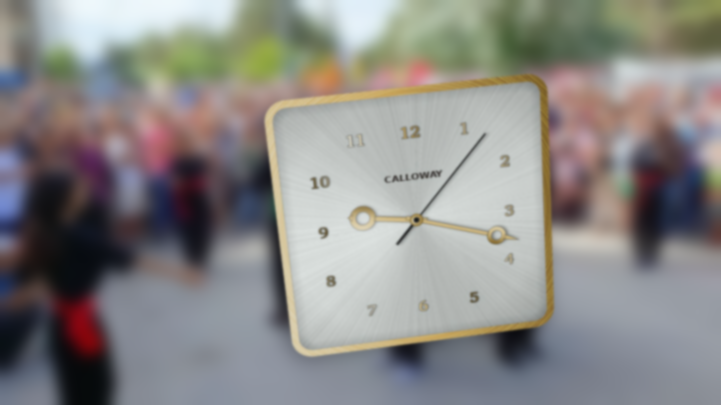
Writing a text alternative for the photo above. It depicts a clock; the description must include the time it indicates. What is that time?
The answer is 9:18:07
